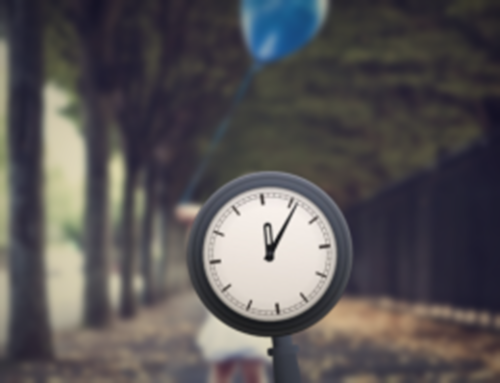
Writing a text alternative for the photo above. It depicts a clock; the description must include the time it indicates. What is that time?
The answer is 12:06
